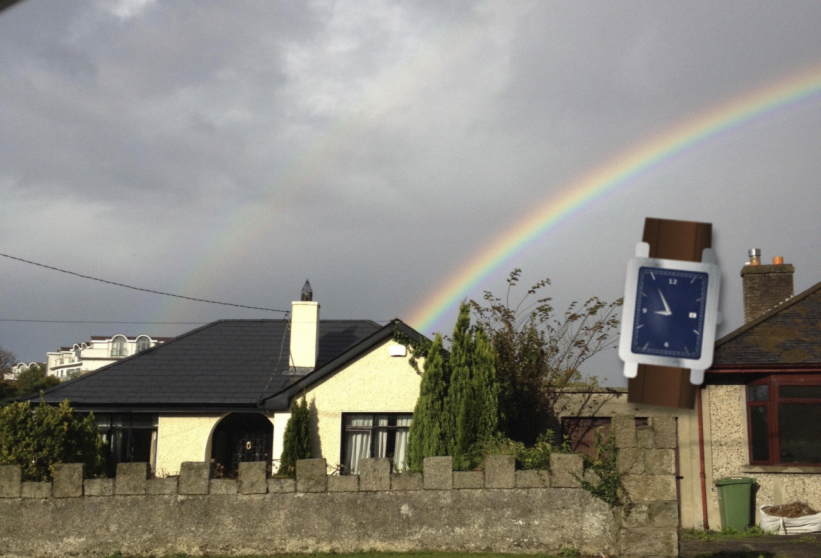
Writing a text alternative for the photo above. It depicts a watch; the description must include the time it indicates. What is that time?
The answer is 8:55
